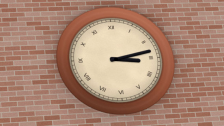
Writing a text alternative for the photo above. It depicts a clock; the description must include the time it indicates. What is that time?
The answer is 3:13
